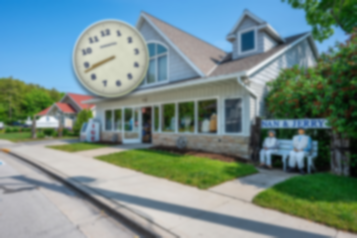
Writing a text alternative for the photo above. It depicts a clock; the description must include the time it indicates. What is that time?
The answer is 8:43
